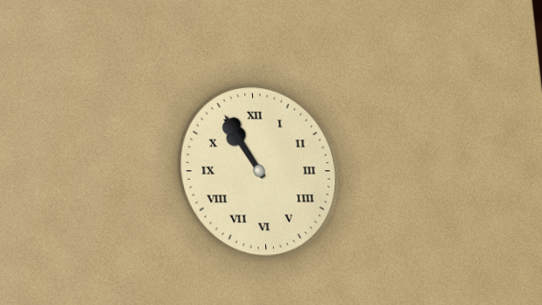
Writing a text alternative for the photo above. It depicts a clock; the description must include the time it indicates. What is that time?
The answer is 10:55
